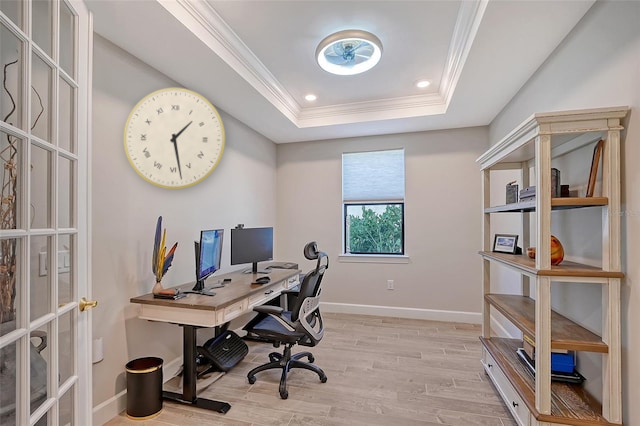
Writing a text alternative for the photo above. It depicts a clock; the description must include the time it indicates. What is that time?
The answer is 1:28
